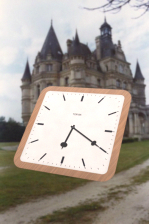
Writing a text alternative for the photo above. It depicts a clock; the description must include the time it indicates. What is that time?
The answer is 6:20
